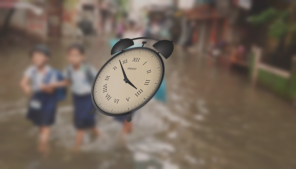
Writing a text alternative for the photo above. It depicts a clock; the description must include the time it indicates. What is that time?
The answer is 3:53
